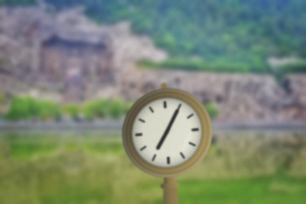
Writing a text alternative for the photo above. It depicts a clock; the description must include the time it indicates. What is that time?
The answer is 7:05
